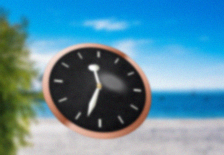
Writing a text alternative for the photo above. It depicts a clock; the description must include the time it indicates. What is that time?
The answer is 11:33
